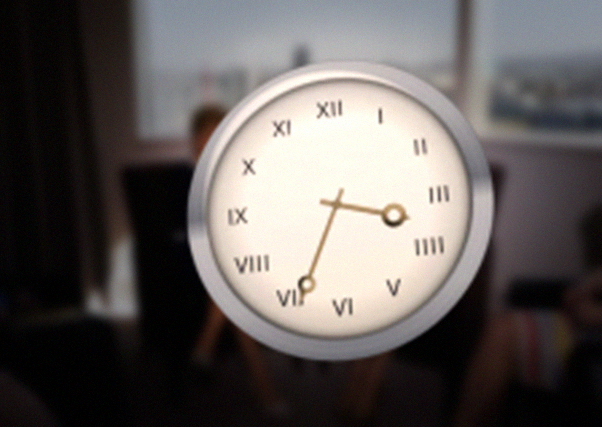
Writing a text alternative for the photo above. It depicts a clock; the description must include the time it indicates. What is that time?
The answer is 3:34
